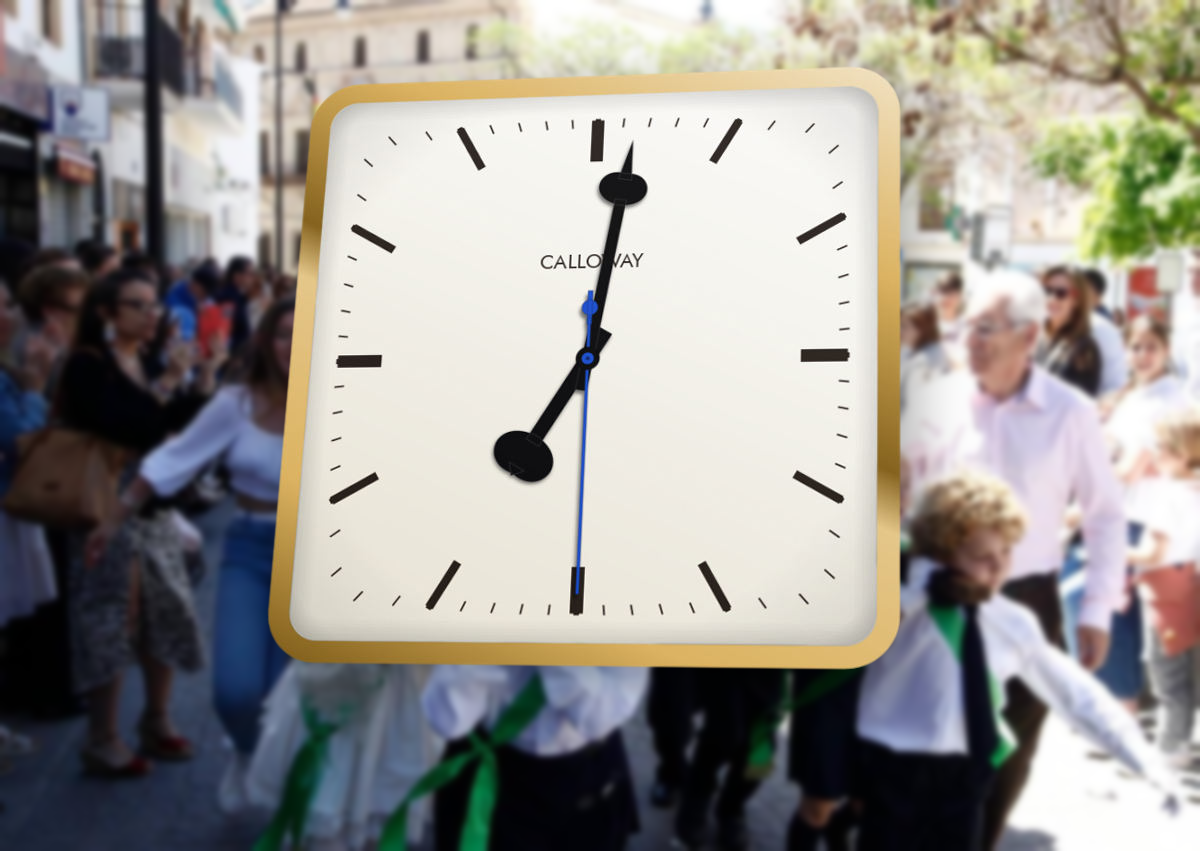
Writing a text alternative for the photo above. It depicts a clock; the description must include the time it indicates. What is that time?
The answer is 7:01:30
